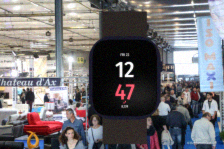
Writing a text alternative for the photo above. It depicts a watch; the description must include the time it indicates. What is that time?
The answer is 12:47
